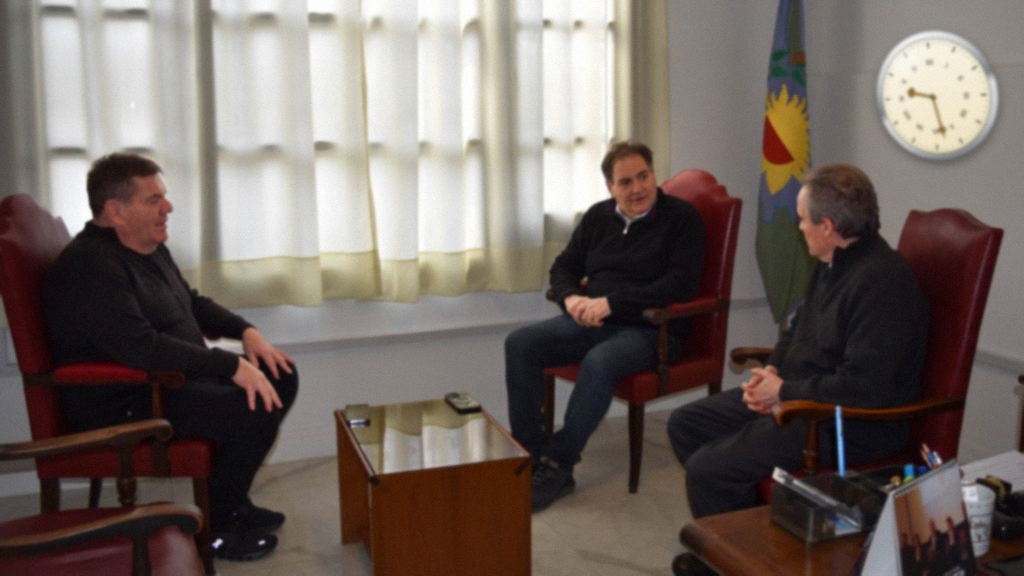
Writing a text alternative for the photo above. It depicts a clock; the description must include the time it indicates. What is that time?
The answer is 9:28
